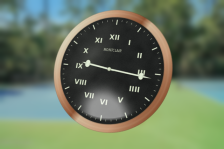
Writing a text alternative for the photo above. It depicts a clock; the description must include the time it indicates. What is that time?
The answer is 9:16
